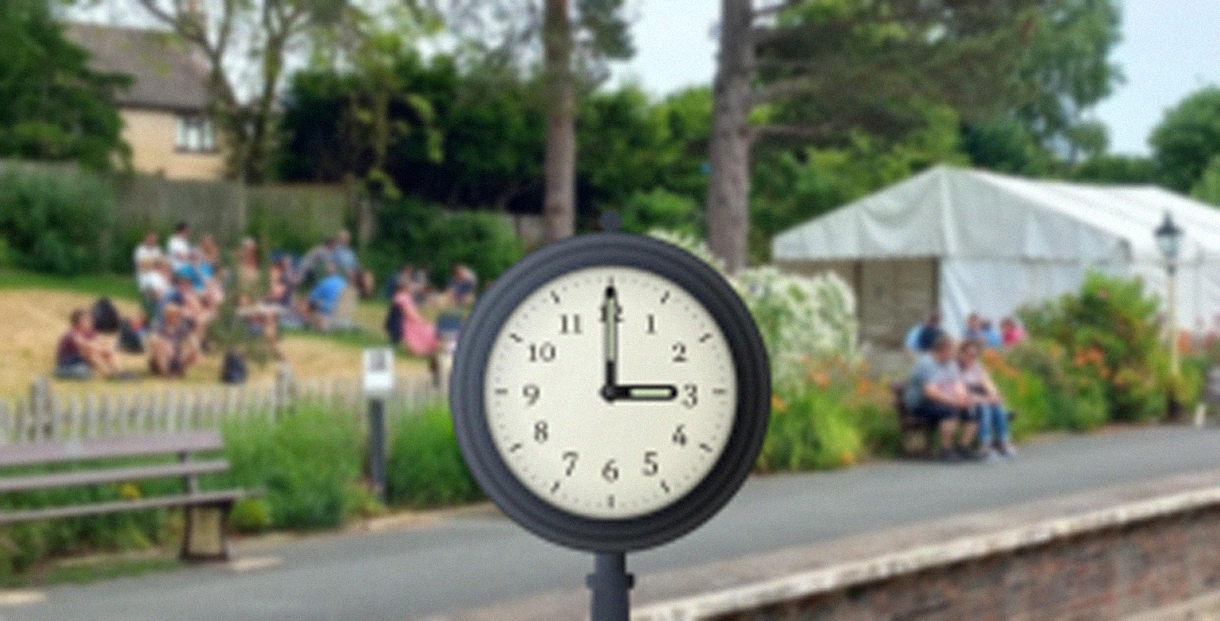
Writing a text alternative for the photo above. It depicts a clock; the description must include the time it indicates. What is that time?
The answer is 3:00
